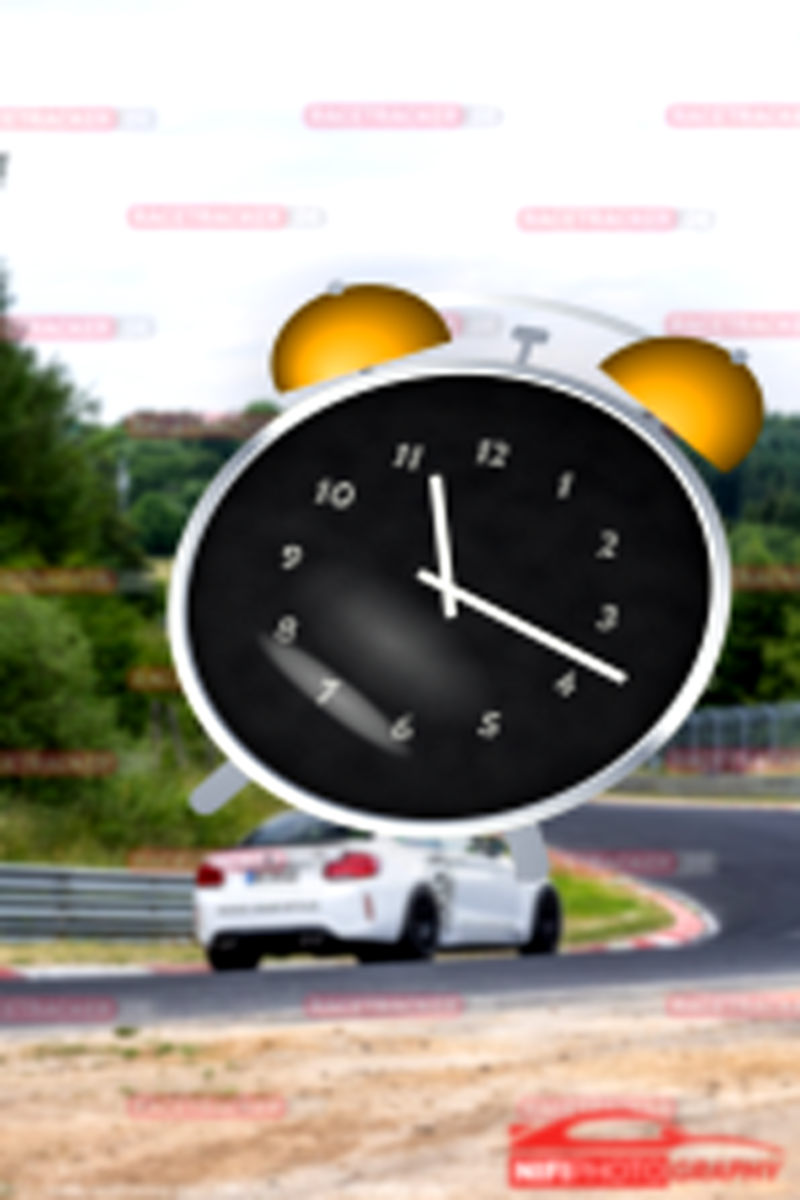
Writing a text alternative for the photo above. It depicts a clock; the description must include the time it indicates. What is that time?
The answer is 11:18
